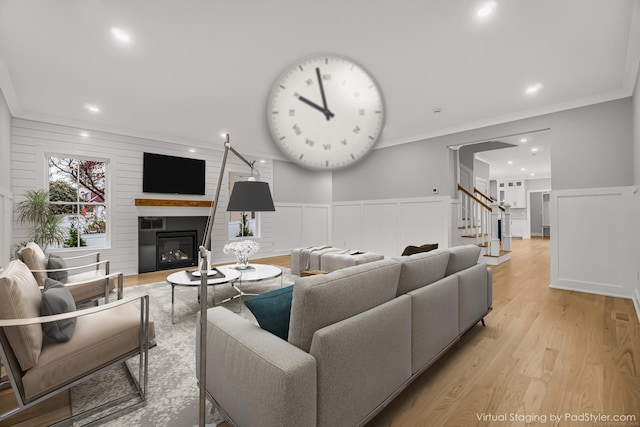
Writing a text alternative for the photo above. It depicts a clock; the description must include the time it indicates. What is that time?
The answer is 9:58
